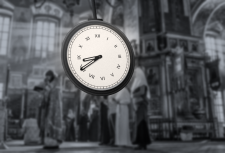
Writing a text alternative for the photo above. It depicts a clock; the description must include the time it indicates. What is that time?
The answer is 8:40
